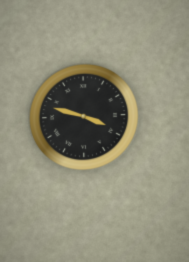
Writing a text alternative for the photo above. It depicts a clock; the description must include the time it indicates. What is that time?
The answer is 3:48
